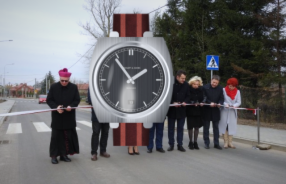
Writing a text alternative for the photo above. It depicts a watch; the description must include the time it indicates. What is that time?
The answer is 1:54
